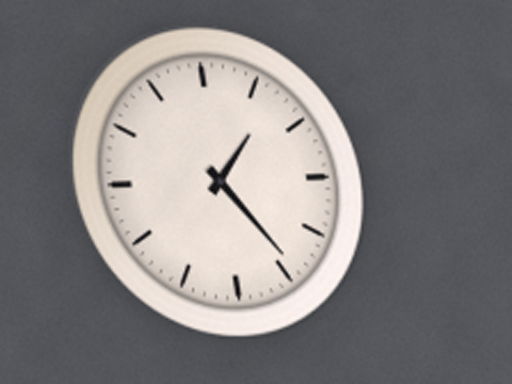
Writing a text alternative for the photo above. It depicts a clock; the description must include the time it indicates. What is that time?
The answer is 1:24
